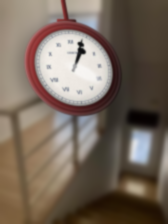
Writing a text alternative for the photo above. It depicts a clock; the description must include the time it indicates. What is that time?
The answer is 1:04
